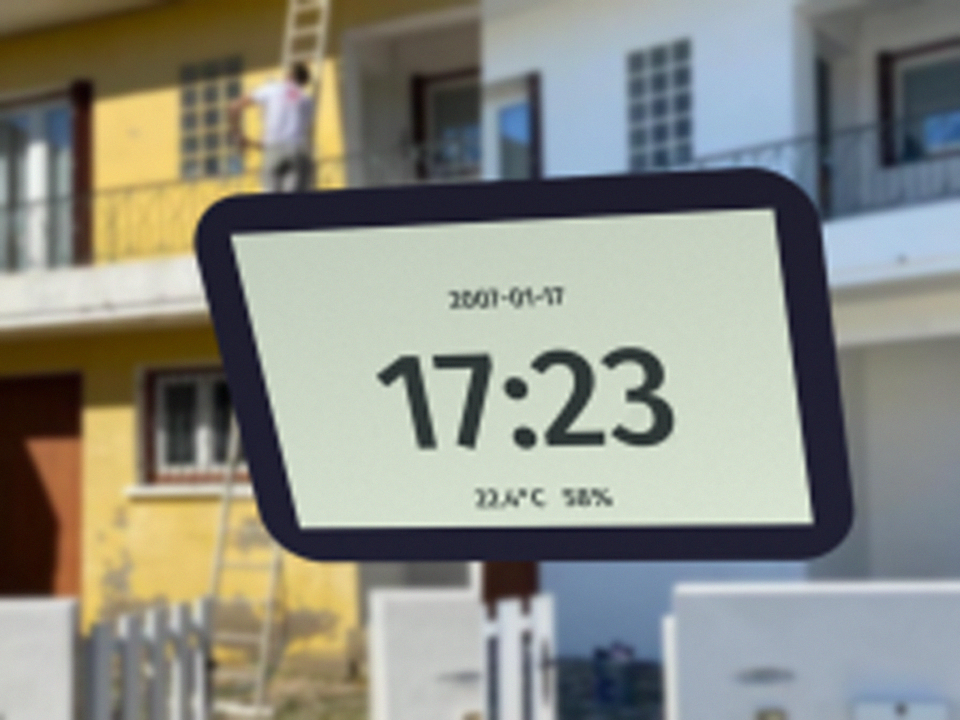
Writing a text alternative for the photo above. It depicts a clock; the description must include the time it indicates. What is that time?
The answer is 17:23
